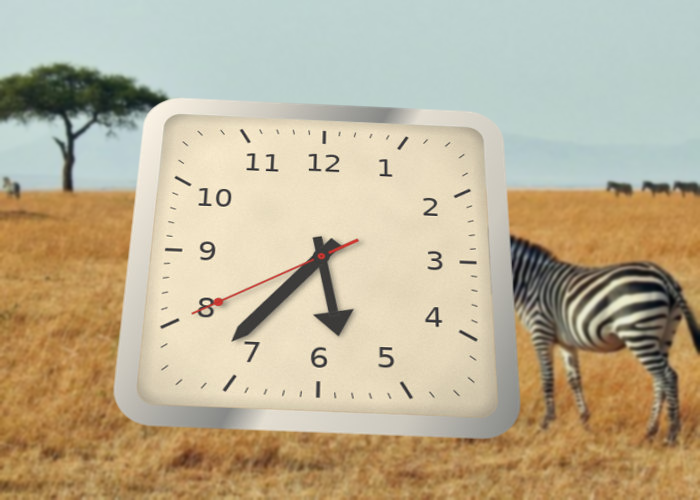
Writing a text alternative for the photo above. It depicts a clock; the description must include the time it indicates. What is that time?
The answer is 5:36:40
